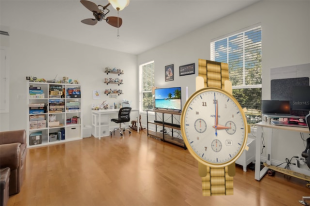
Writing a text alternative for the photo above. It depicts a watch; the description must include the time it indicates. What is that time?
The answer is 3:01
